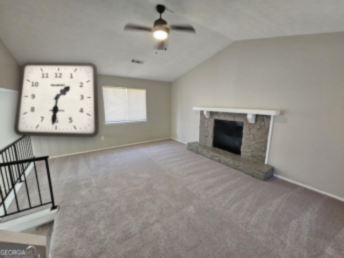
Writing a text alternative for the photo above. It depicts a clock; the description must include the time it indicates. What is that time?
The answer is 1:31
